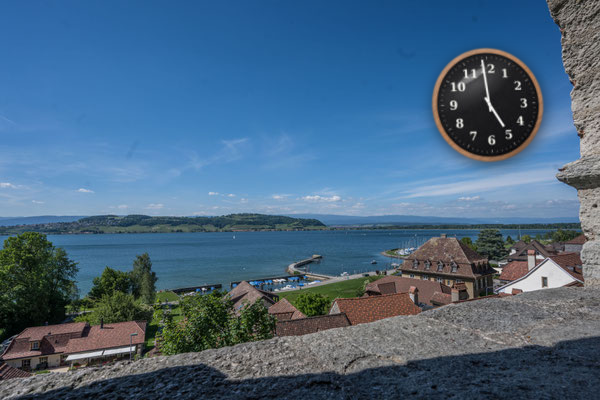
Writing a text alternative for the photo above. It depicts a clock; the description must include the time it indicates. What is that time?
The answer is 4:59
